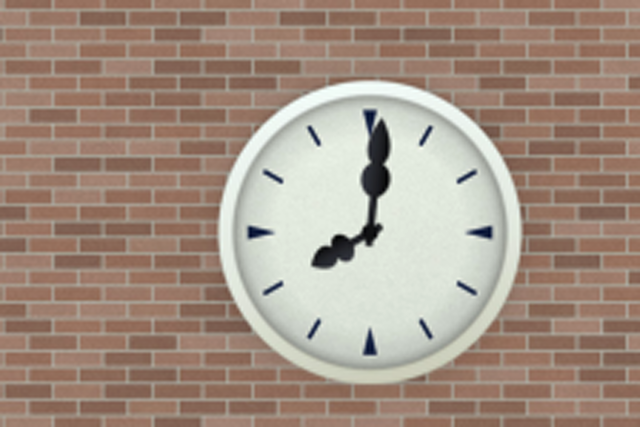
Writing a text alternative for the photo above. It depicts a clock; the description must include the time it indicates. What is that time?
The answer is 8:01
